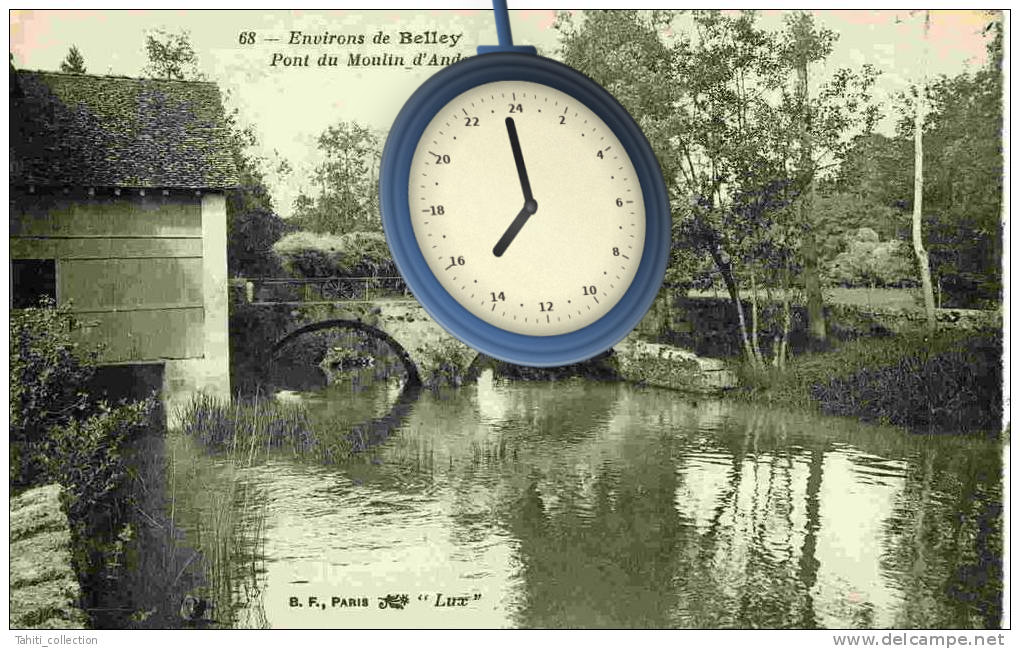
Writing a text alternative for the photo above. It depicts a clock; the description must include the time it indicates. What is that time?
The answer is 14:59
